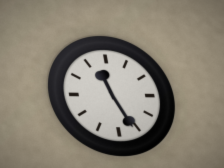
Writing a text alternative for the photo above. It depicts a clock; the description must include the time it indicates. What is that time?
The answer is 11:26
